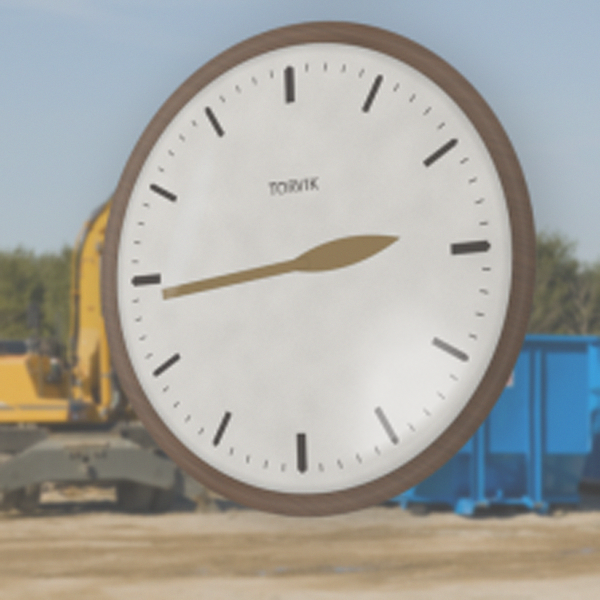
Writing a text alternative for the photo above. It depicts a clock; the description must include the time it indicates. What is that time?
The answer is 2:44
